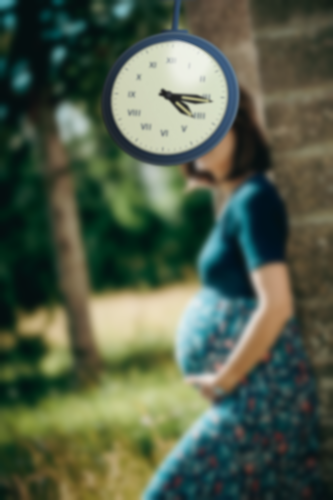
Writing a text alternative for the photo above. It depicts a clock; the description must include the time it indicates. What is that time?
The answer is 4:16
